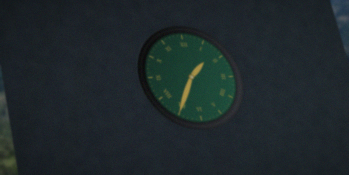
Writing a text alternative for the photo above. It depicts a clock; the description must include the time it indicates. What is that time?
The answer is 1:35
